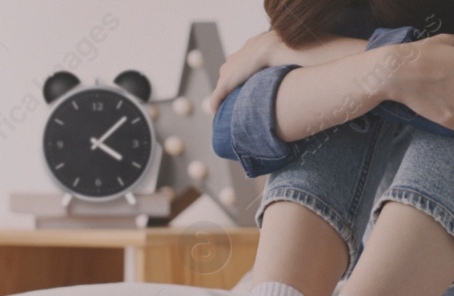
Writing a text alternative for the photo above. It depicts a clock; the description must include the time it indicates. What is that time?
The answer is 4:08
